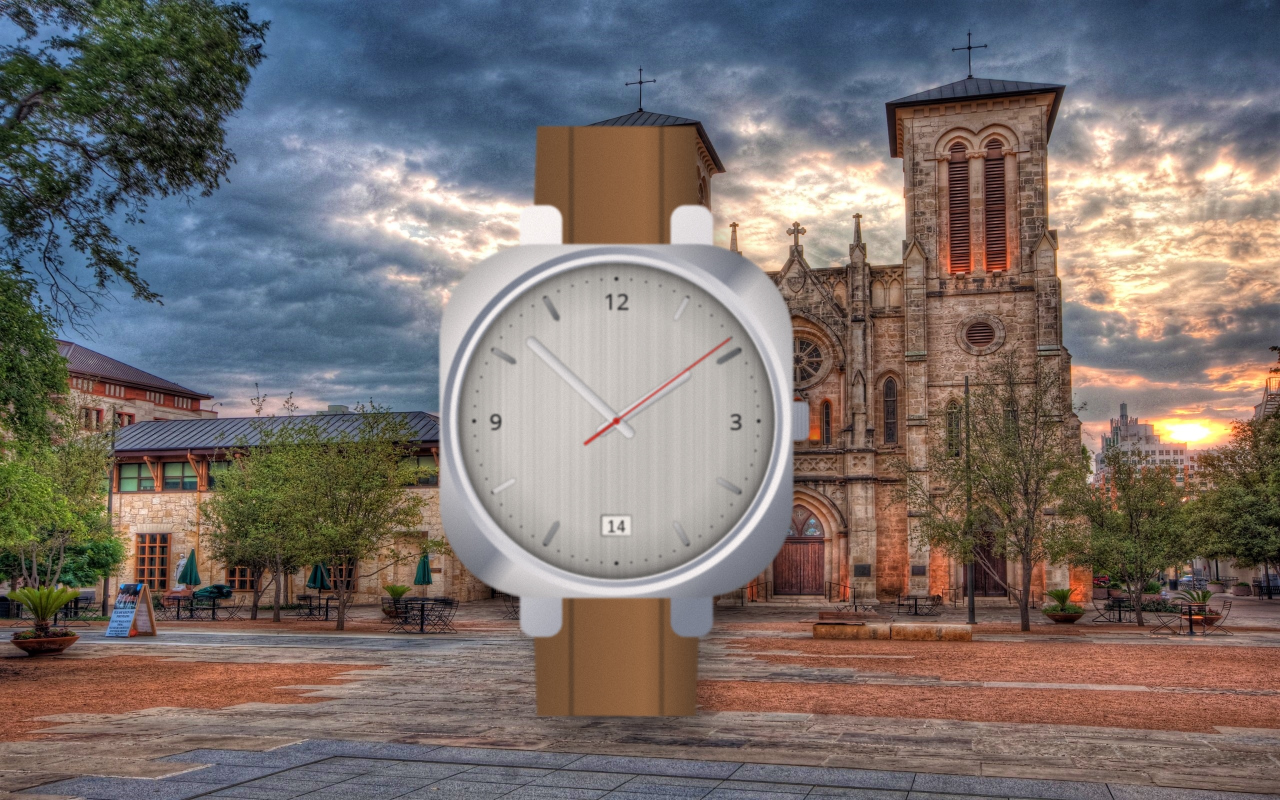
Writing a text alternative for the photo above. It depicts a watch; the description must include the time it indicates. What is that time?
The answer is 1:52:09
